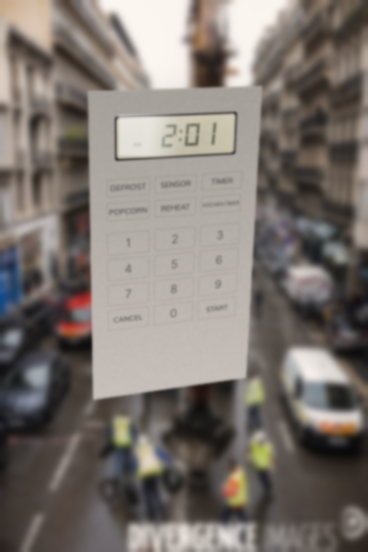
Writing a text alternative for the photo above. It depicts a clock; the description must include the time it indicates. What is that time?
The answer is 2:01
